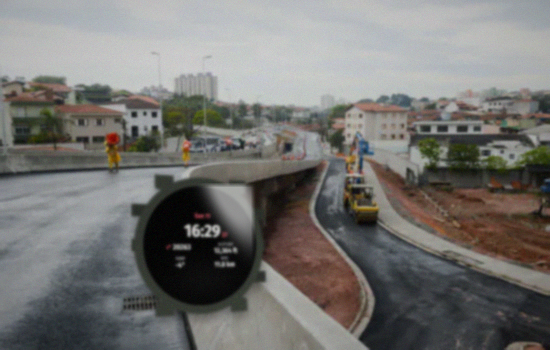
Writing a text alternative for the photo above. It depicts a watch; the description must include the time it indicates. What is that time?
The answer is 16:29
